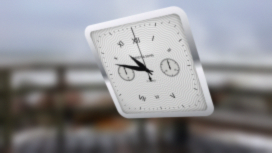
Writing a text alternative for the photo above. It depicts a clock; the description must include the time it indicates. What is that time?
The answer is 10:48
